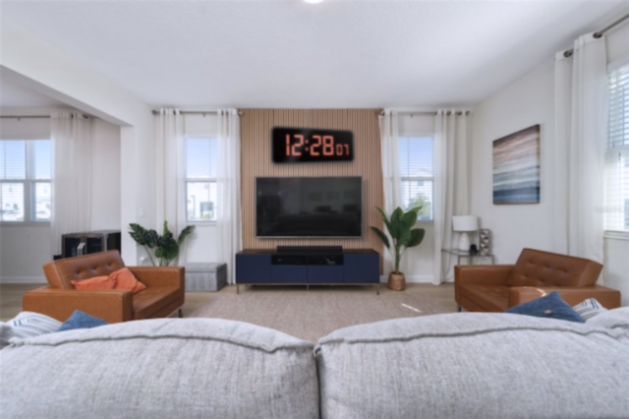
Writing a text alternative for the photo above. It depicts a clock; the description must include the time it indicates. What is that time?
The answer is 12:28
